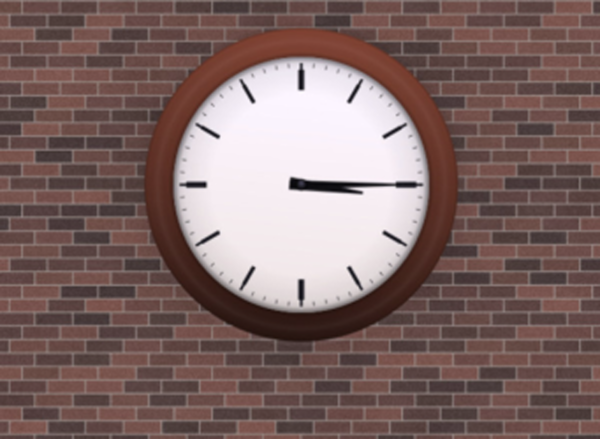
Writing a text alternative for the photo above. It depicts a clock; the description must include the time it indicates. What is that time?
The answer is 3:15
